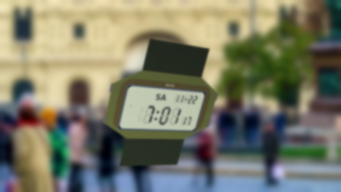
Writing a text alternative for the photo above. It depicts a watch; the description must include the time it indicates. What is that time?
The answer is 7:01
